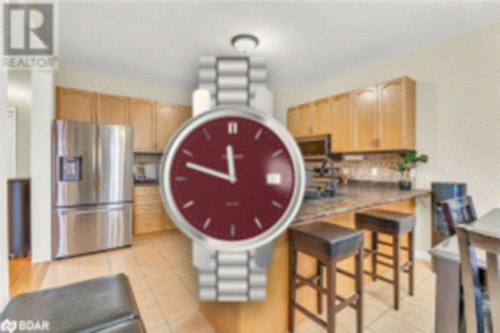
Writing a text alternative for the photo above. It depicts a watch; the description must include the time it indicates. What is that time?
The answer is 11:48
